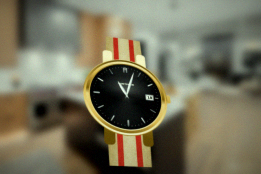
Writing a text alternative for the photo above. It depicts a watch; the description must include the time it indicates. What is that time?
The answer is 11:03
